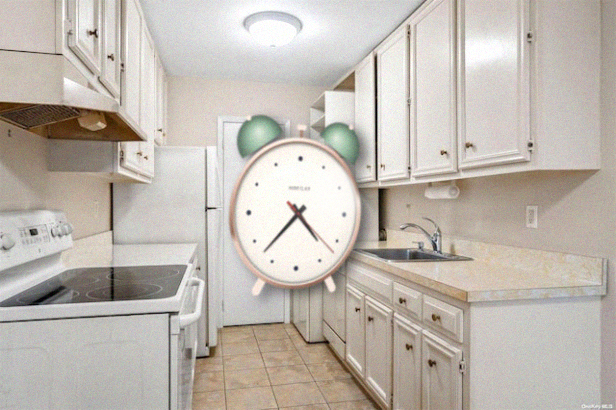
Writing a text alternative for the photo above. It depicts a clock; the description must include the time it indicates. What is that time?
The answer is 4:37:22
